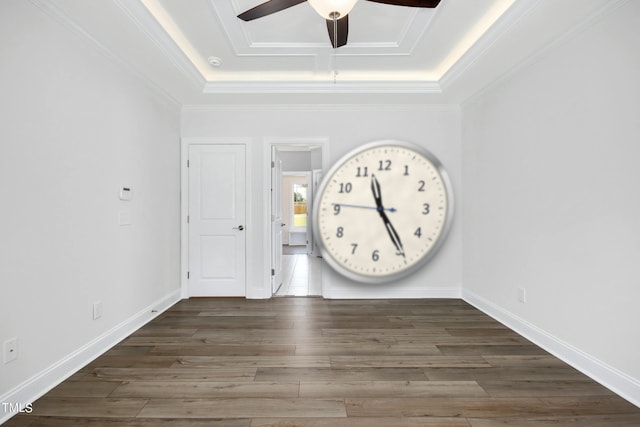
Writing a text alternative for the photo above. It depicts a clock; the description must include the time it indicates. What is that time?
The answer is 11:24:46
